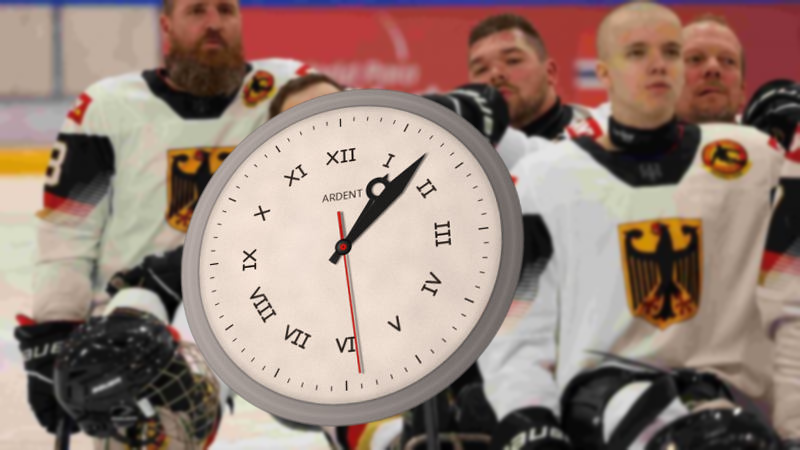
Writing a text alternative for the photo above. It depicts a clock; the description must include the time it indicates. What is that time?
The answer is 1:07:29
